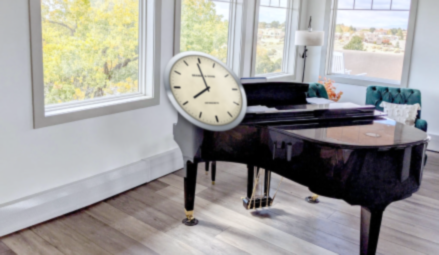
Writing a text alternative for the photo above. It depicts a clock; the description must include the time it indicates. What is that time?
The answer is 7:59
